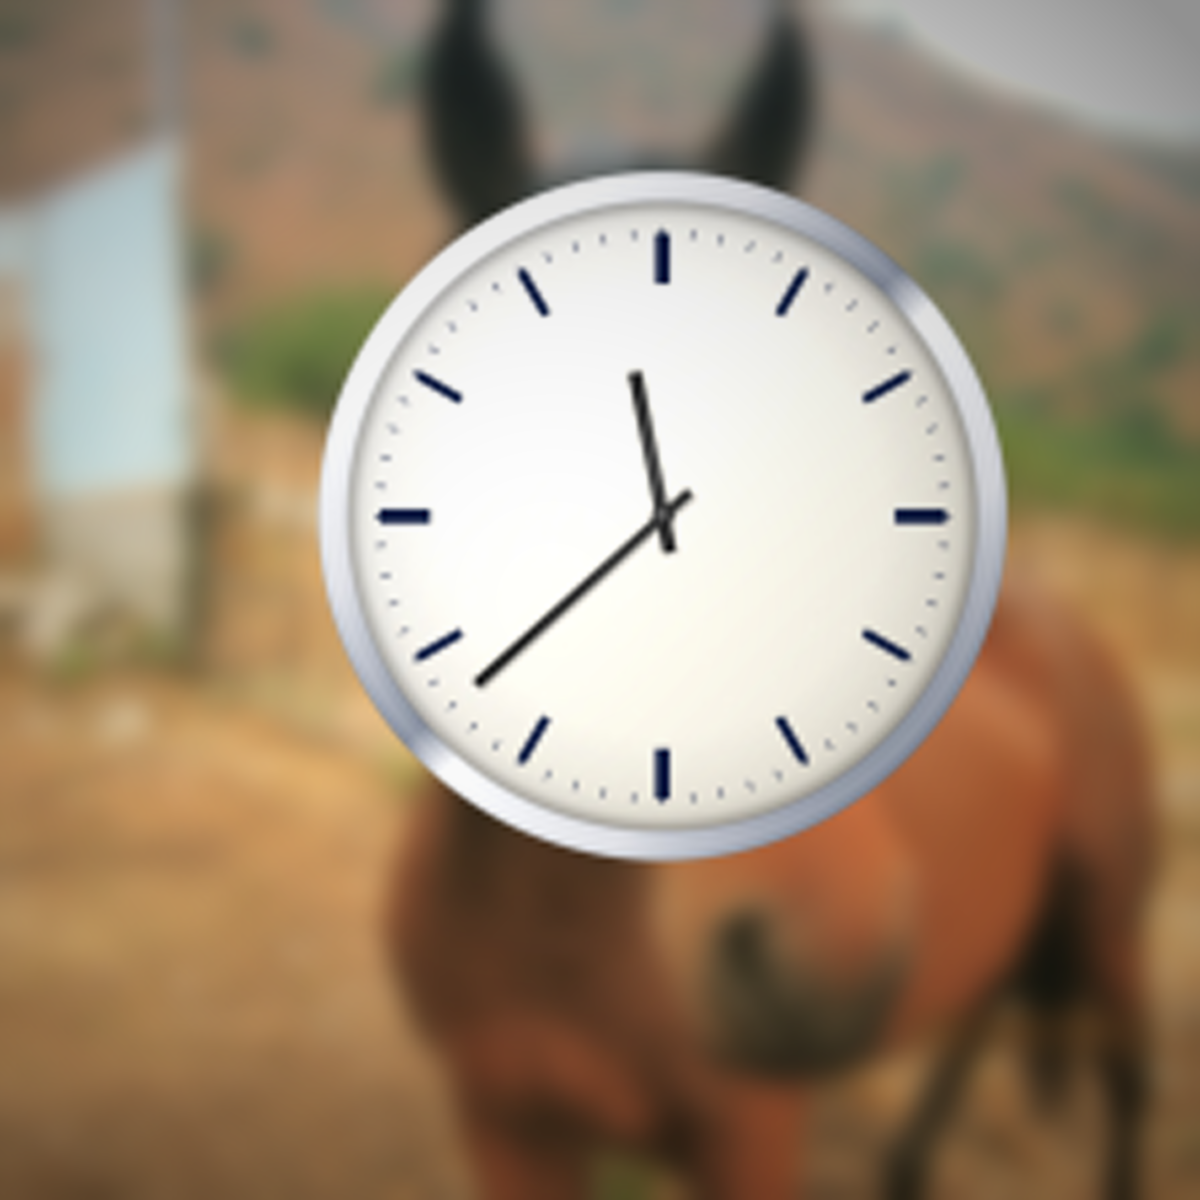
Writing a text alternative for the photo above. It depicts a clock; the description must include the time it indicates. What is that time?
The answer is 11:38
